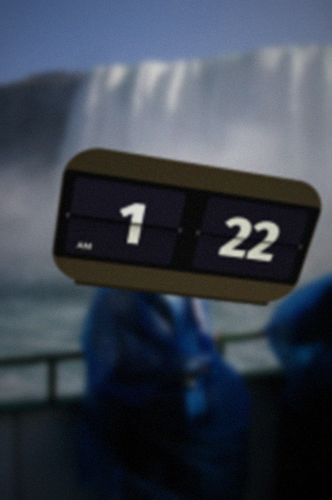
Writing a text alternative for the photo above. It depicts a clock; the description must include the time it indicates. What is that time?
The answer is 1:22
